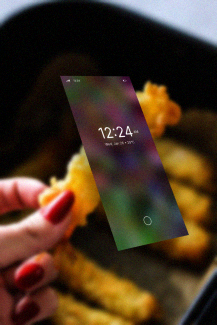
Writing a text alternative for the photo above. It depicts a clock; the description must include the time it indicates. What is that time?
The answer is 12:24
